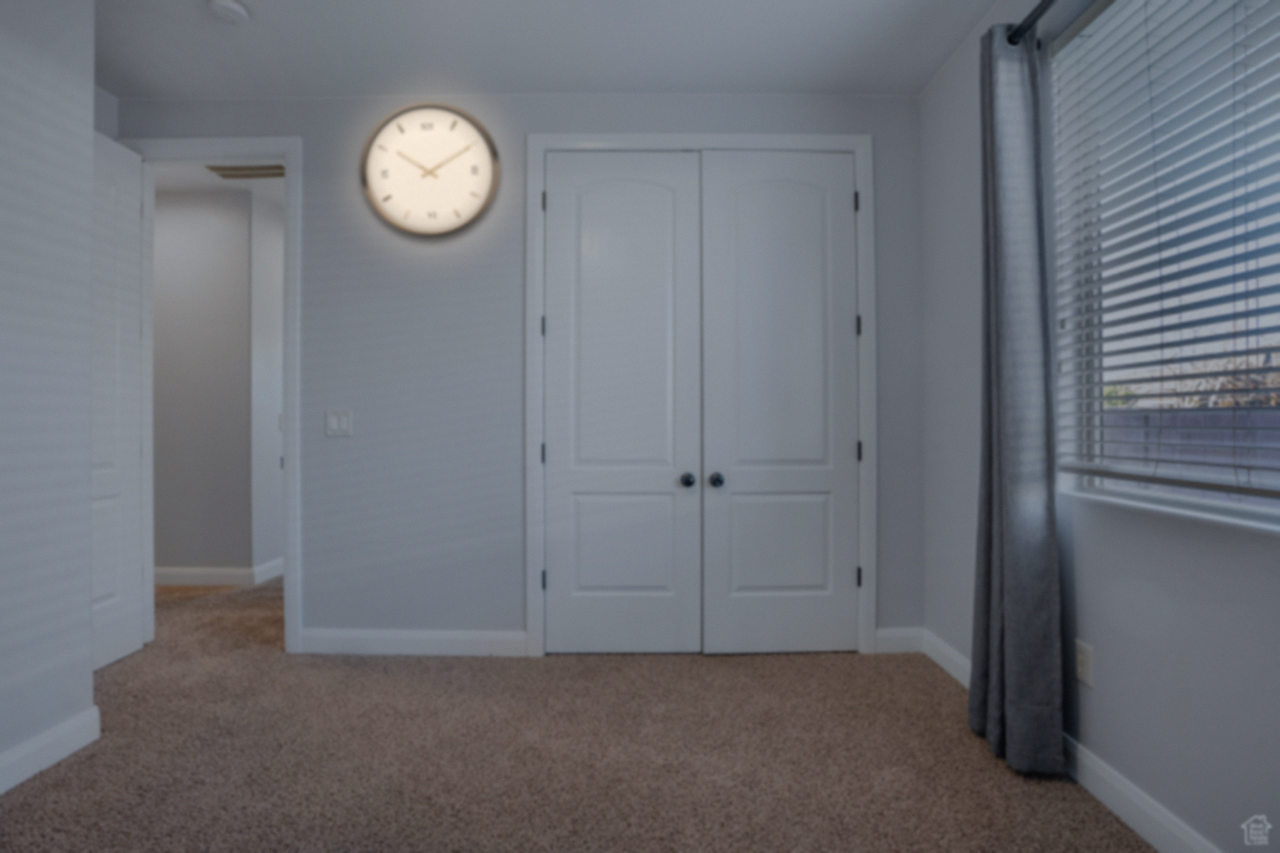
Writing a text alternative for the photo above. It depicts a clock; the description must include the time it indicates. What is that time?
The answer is 10:10
